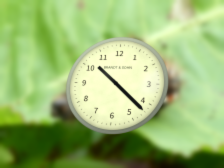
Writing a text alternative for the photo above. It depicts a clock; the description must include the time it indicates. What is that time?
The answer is 10:22
